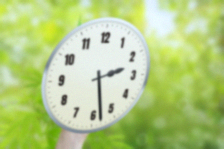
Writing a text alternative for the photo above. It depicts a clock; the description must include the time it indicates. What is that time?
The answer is 2:28
